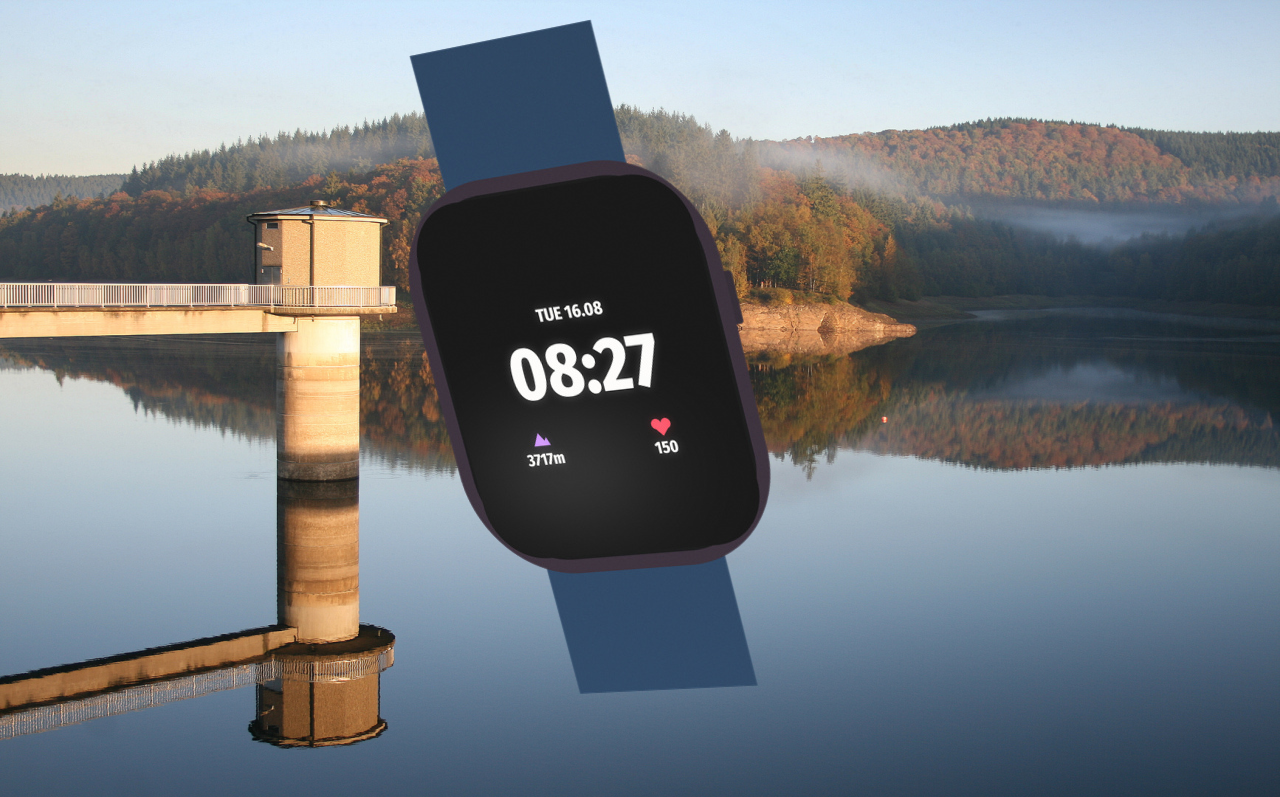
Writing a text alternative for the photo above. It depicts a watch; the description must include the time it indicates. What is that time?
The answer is 8:27
